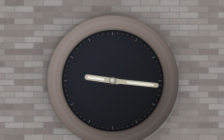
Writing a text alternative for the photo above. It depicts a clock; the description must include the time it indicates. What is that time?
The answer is 9:16
